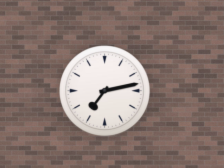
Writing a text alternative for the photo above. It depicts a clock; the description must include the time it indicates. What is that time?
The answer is 7:13
